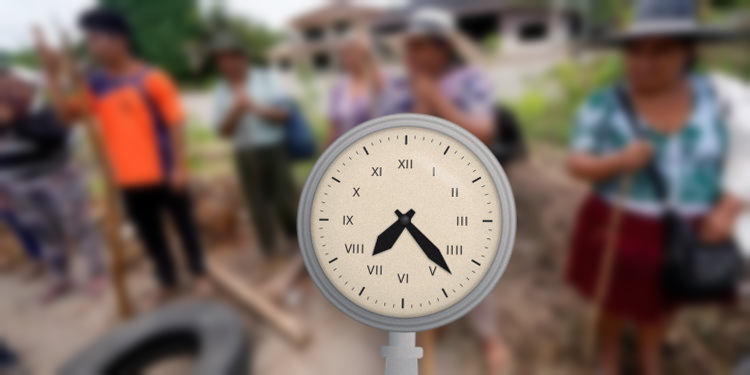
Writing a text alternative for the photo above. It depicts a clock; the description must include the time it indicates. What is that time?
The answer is 7:23
